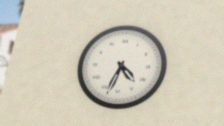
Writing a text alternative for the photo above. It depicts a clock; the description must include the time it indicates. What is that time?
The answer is 4:33
